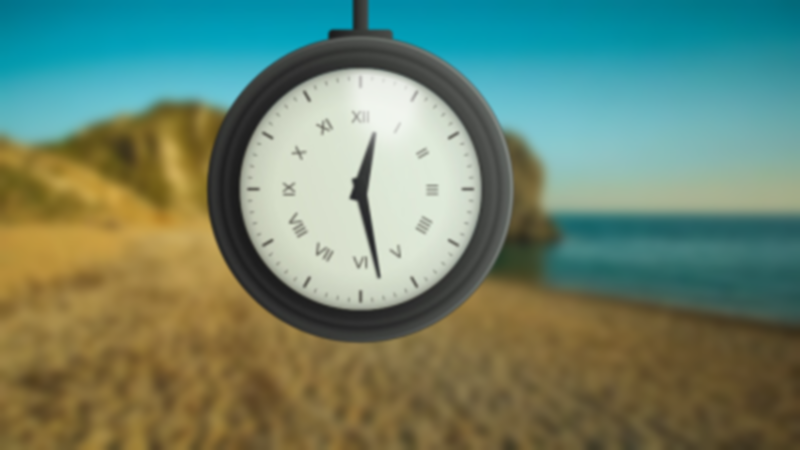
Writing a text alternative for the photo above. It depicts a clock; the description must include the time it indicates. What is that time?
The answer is 12:28
